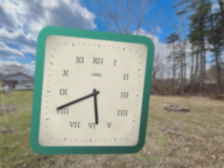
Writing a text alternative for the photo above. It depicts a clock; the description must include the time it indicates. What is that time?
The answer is 5:41
